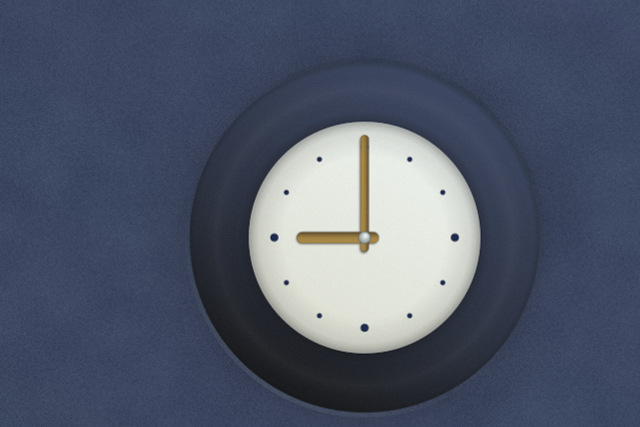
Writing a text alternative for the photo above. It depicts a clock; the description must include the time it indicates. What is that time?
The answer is 9:00
